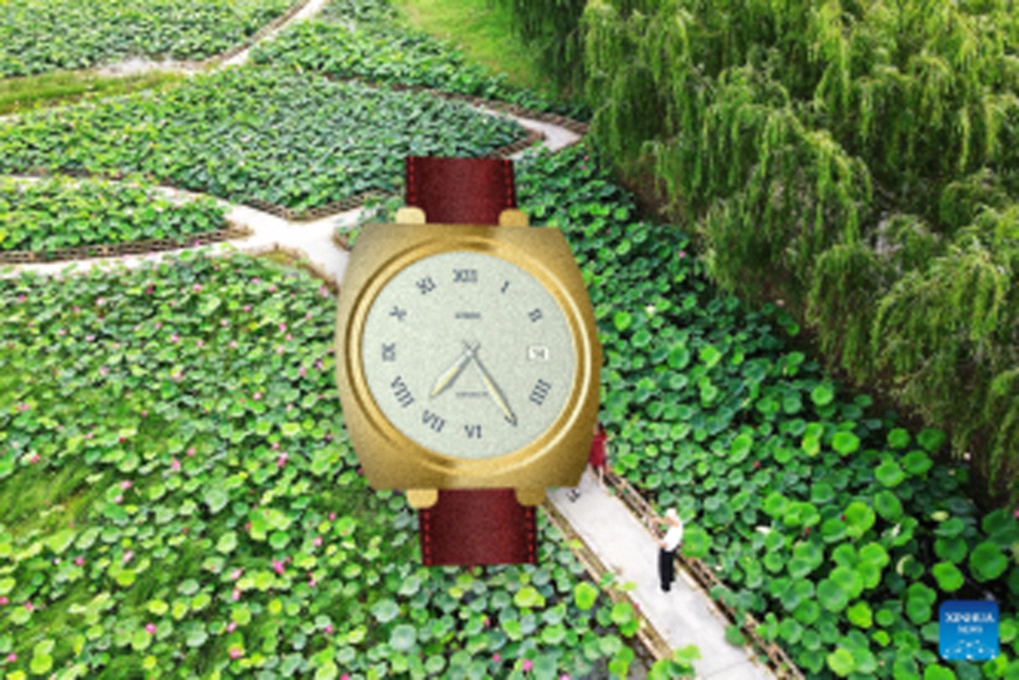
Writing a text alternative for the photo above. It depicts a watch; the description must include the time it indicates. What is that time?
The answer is 7:25
